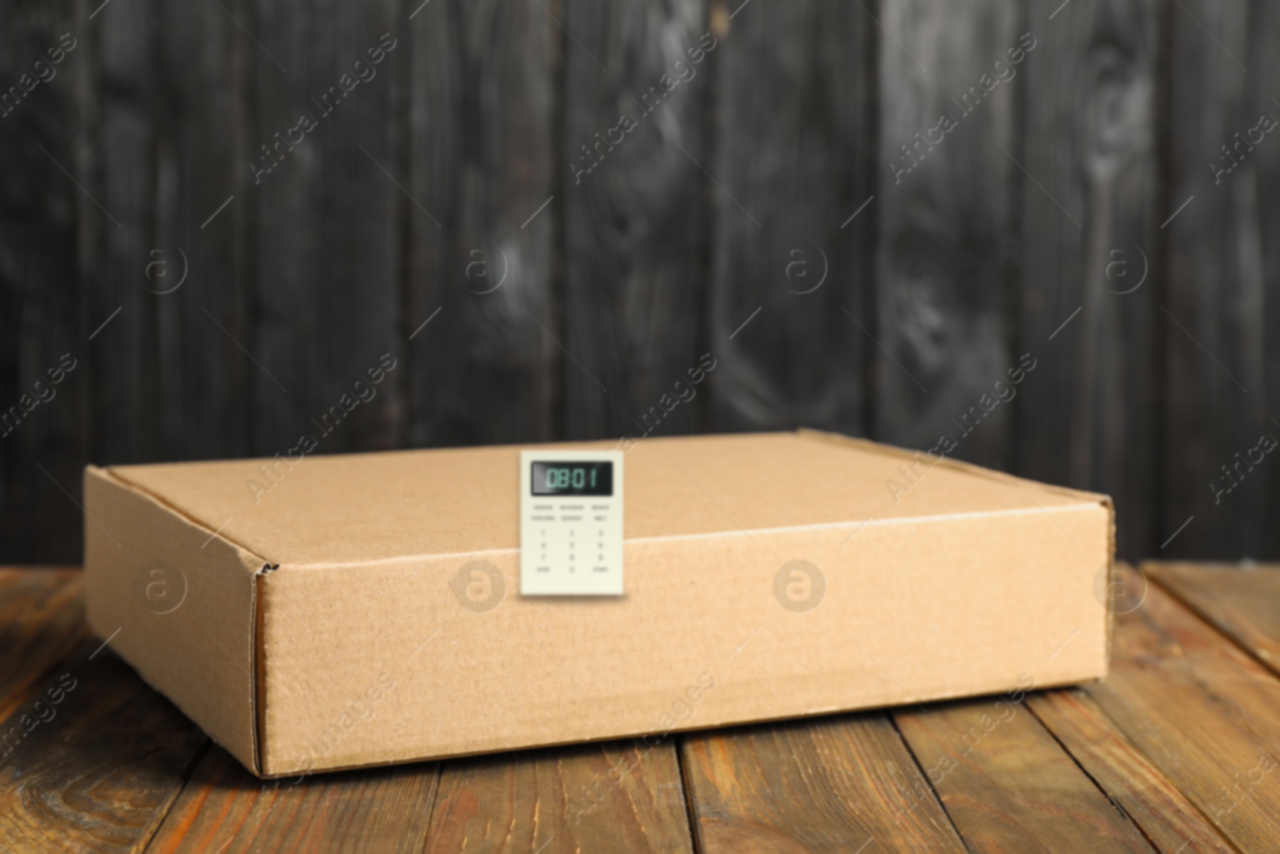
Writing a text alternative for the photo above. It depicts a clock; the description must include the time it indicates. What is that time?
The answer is 8:01
